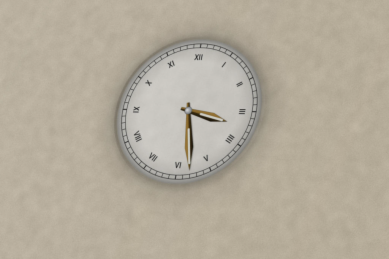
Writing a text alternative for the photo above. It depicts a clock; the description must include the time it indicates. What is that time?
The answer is 3:28
